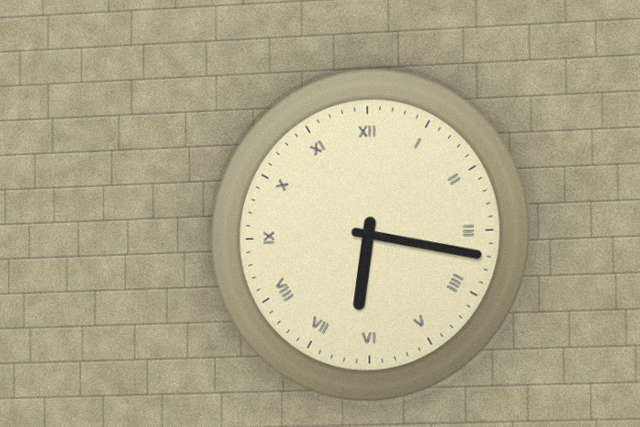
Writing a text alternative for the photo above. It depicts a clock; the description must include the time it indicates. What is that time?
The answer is 6:17
